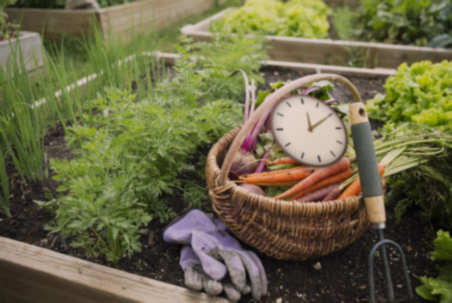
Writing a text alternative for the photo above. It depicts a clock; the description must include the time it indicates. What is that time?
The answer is 12:10
